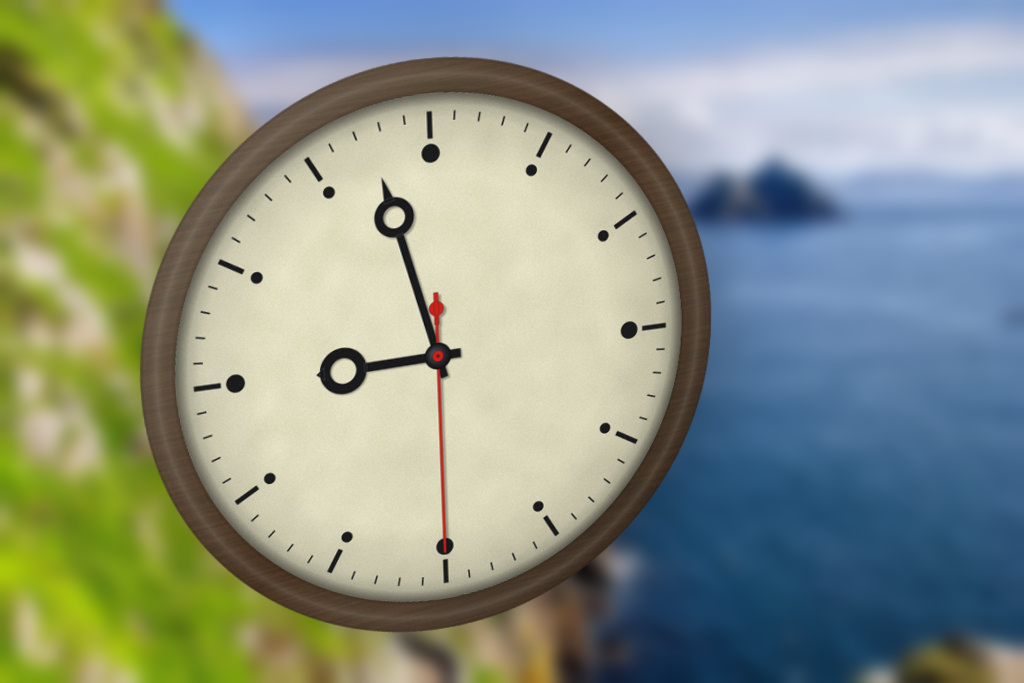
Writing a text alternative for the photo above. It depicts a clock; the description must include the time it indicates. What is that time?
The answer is 8:57:30
